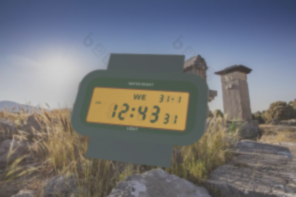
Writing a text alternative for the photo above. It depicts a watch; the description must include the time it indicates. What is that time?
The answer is 12:43:31
